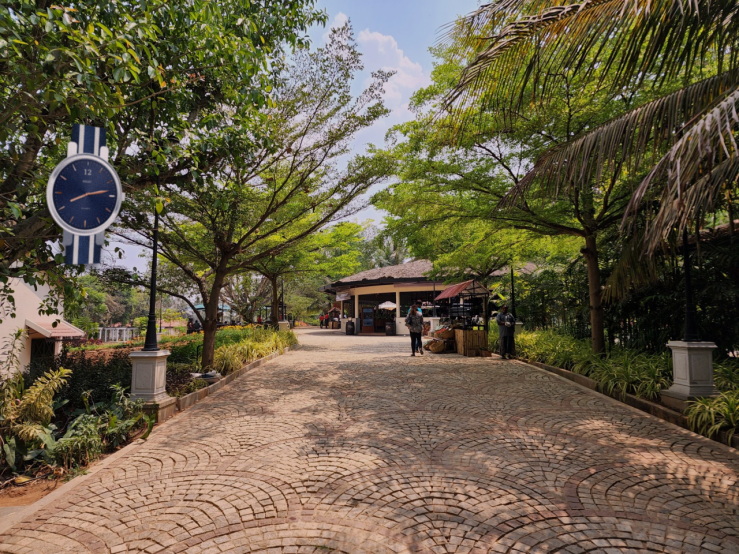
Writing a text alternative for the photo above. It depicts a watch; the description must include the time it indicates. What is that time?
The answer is 8:13
